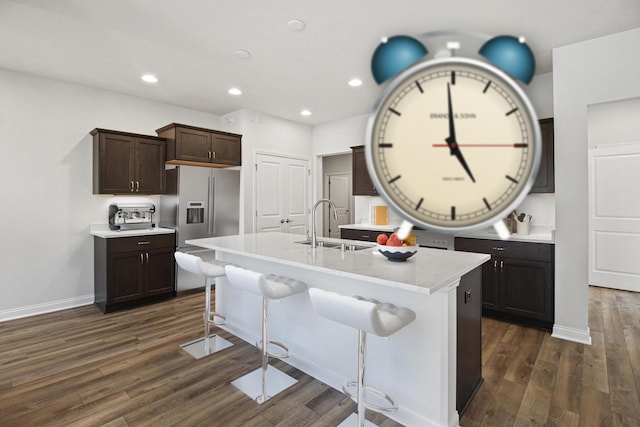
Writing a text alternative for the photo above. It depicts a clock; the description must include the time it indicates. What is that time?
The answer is 4:59:15
